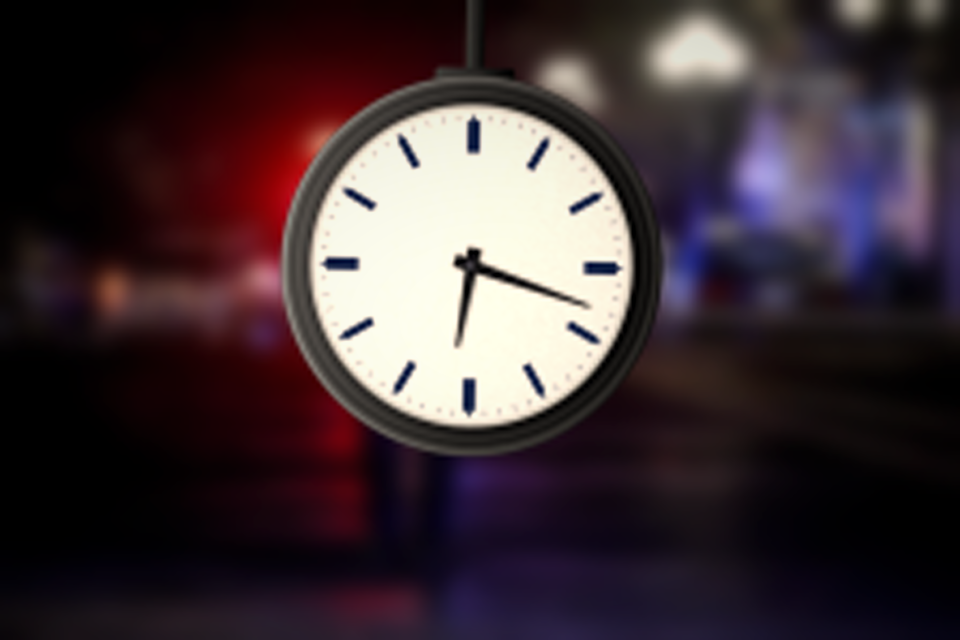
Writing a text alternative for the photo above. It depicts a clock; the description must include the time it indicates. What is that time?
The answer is 6:18
